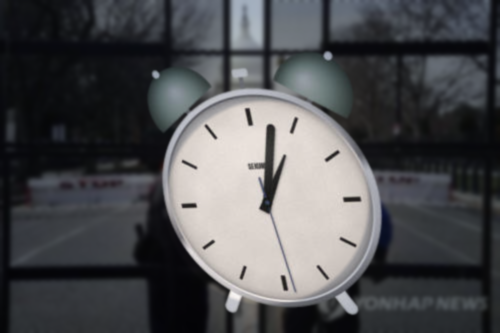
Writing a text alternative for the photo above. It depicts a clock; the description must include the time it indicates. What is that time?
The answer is 1:02:29
